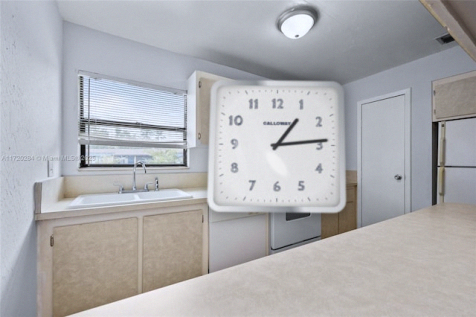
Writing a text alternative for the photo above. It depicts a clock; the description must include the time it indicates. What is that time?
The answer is 1:14
